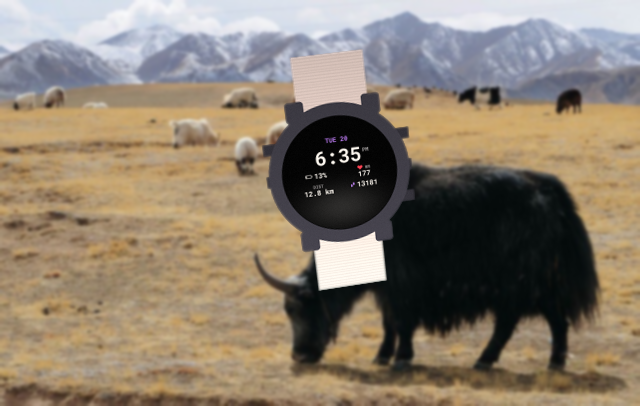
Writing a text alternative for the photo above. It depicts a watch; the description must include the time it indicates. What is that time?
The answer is 6:35
